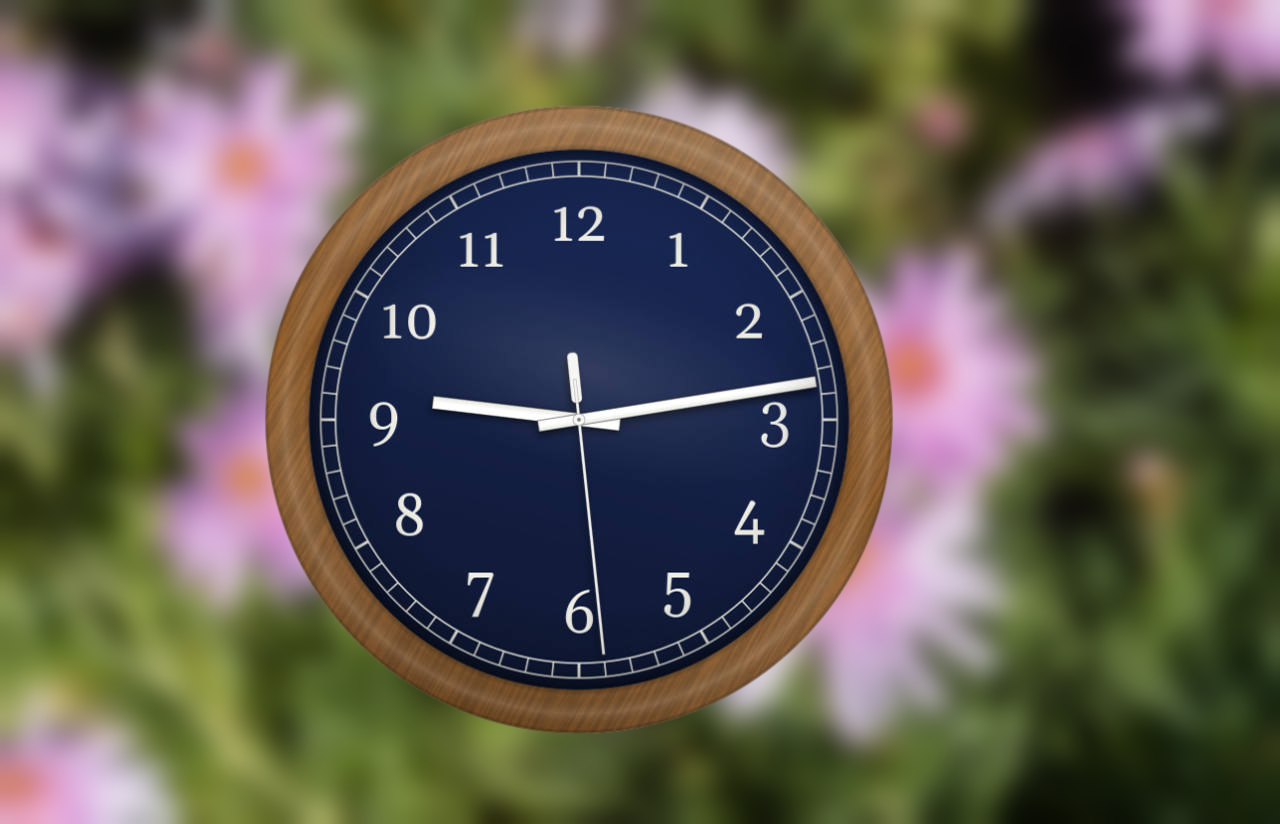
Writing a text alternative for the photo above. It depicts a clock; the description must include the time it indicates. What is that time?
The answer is 9:13:29
